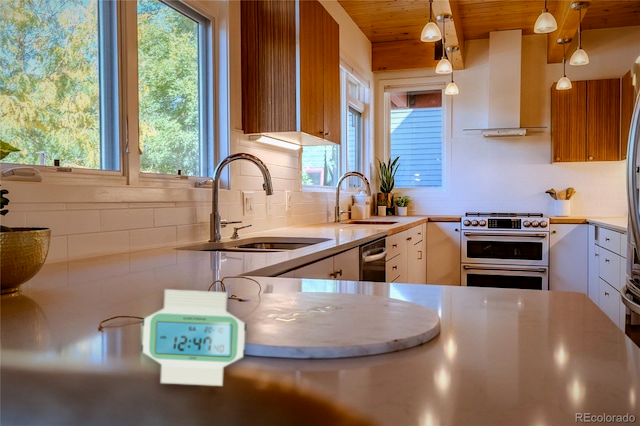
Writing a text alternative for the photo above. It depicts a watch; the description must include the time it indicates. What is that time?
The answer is 12:47
